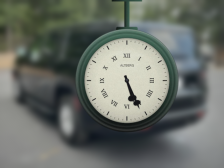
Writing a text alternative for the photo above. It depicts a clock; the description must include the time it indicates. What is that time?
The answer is 5:26
